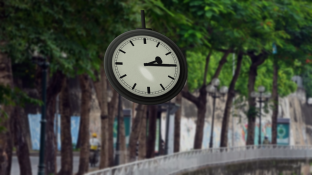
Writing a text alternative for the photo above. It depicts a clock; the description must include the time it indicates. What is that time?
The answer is 2:15
